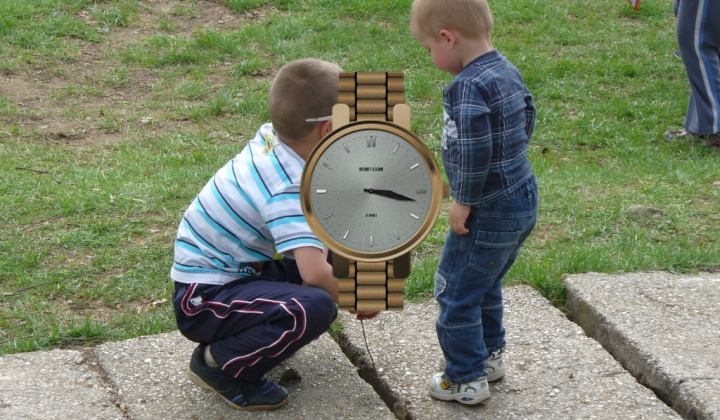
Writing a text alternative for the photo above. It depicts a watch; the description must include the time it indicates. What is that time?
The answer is 3:17
